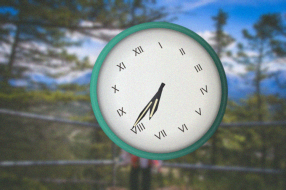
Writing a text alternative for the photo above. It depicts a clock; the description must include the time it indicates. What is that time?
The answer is 7:41
